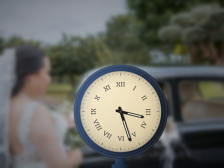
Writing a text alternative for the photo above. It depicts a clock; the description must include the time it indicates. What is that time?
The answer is 3:27
